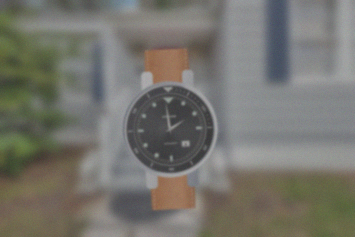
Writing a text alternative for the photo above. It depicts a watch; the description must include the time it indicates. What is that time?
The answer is 1:59
